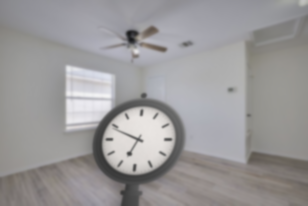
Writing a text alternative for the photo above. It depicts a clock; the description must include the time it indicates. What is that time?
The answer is 6:49
